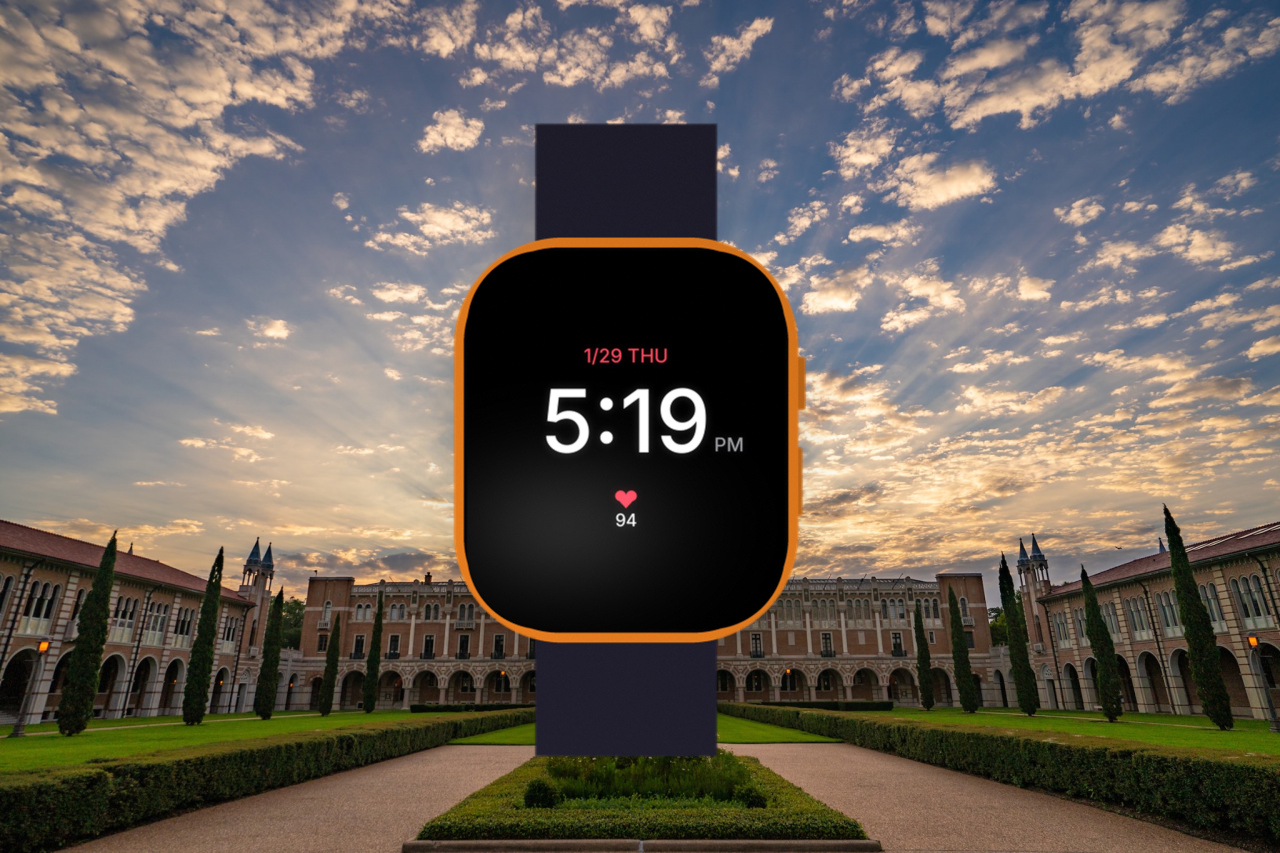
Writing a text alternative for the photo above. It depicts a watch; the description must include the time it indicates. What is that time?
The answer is 5:19
